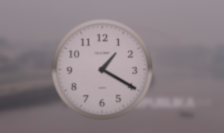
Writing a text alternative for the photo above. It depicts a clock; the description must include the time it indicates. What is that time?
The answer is 1:20
